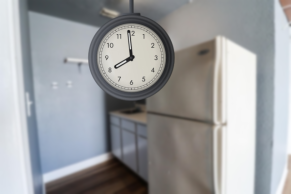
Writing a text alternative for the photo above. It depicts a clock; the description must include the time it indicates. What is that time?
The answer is 7:59
